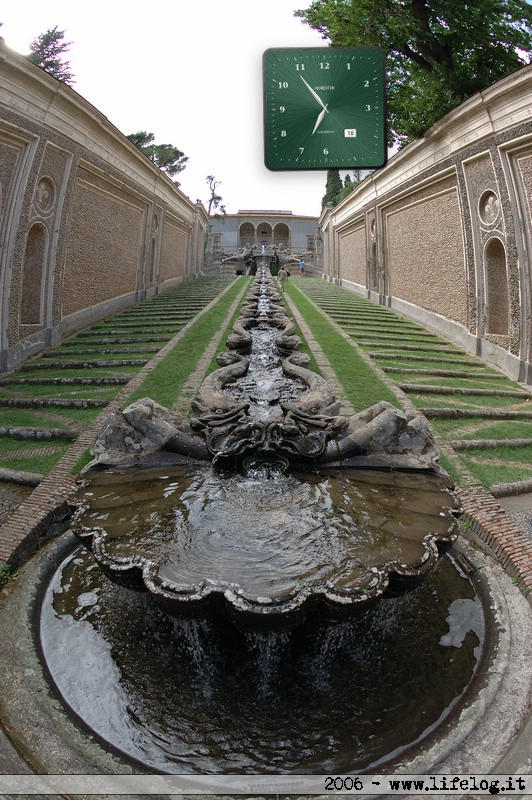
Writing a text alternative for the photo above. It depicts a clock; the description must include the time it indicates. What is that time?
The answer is 6:54
